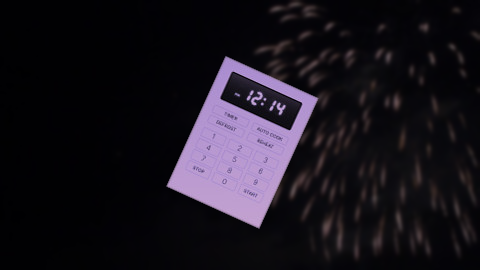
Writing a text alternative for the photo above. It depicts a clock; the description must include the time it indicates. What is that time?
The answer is 12:14
